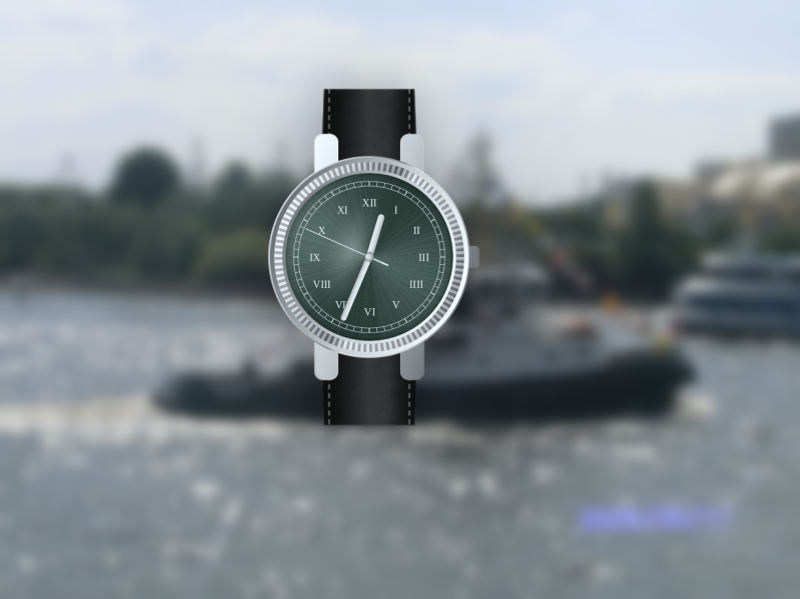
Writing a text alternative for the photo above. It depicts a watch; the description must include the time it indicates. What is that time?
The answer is 12:33:49
